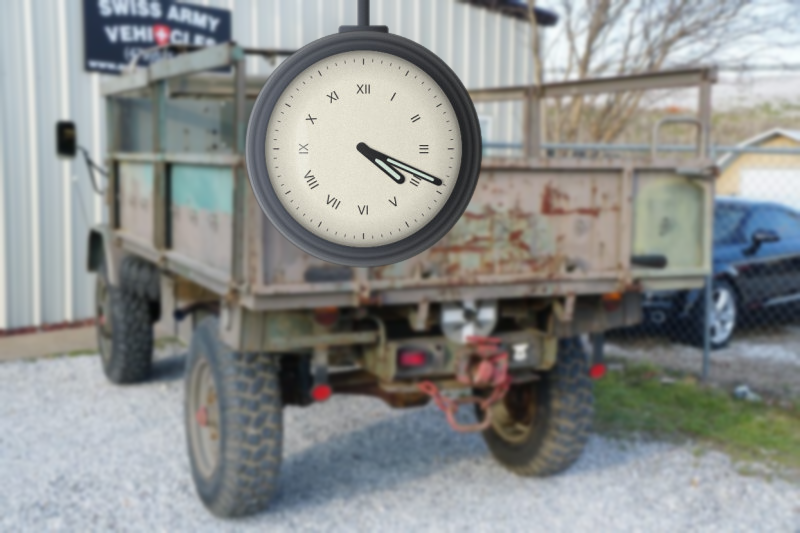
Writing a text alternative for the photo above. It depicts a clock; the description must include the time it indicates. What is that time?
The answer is 4:19
